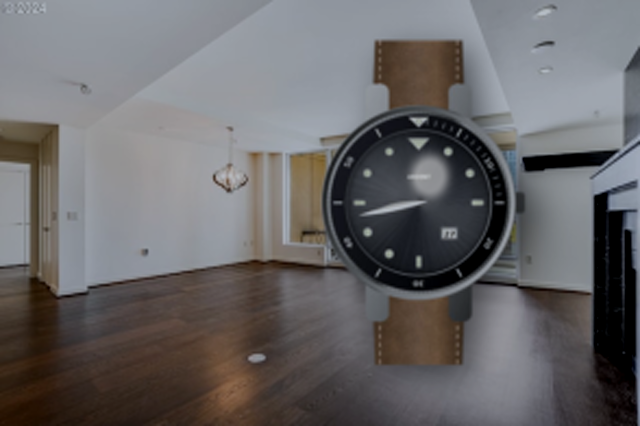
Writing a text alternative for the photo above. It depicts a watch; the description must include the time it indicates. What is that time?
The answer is 8:43
